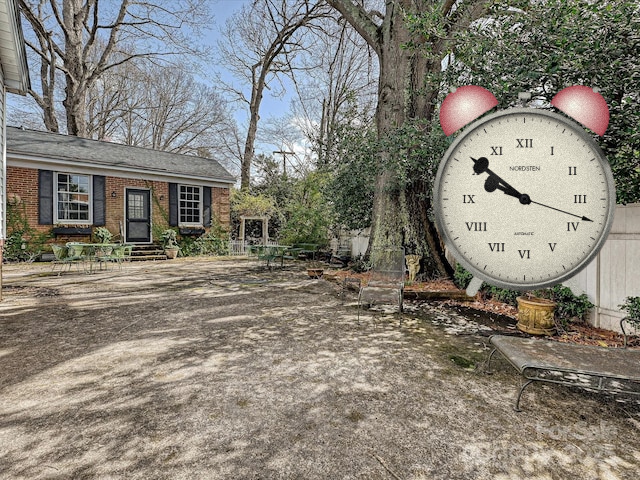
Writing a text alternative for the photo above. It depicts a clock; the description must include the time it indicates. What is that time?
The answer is 9:51:18
